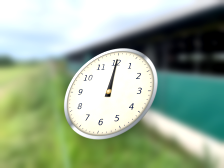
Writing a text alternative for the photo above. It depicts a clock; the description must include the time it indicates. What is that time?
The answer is 12:00
